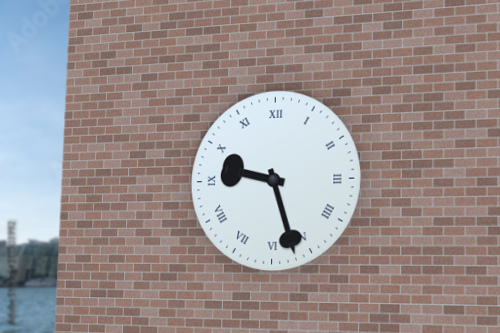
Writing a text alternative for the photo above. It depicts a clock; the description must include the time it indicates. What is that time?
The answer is 9:27
